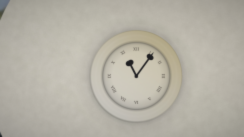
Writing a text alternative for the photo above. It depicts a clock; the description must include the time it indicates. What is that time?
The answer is 11:06
